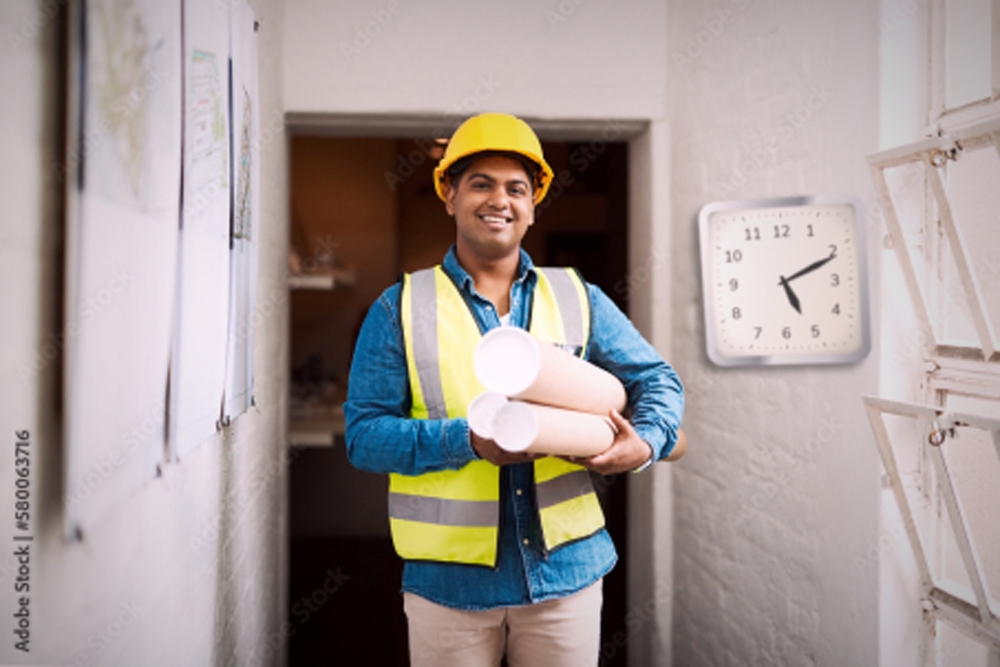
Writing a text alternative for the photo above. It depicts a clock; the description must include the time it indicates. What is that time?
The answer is 5:11
